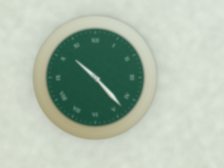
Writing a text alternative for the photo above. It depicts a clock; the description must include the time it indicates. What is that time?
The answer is 10:23
